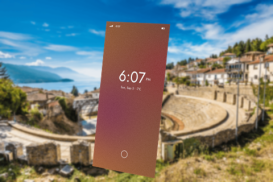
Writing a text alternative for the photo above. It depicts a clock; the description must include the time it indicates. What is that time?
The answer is 6:07
